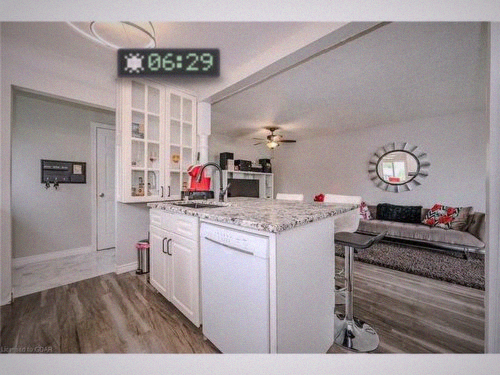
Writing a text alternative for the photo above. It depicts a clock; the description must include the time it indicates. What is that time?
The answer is 6:29
